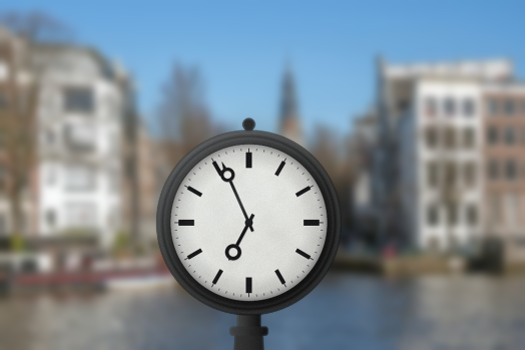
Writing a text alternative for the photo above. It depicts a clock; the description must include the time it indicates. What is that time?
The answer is 6:56
